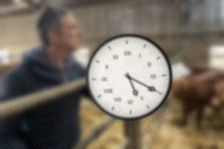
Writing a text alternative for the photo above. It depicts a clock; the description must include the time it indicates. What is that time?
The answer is 5:20
